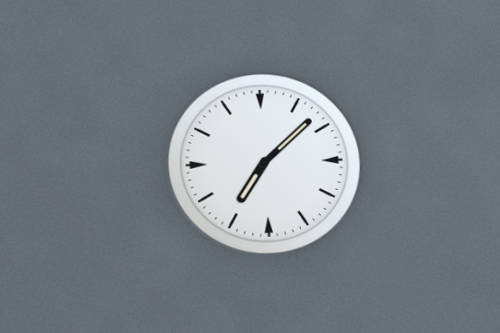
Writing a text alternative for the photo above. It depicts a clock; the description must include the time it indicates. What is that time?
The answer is 7:08
